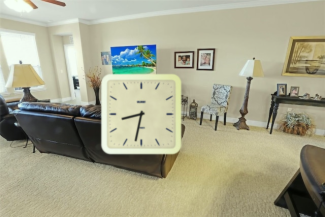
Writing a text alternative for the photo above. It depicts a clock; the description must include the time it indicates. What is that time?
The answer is 8:32
